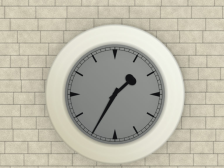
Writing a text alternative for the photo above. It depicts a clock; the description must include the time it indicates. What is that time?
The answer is 1:35
